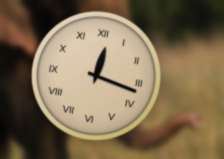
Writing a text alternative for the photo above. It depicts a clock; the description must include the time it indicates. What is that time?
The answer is 12:17
